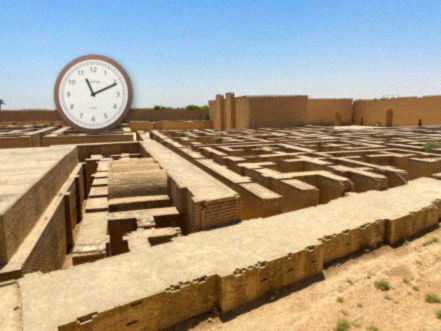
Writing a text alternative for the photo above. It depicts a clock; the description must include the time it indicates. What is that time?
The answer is 11:11
